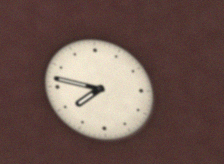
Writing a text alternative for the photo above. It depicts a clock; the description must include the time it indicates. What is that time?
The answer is 7:47
